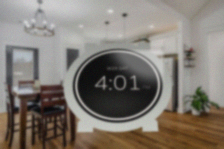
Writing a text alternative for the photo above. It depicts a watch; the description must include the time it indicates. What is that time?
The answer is 4:01
